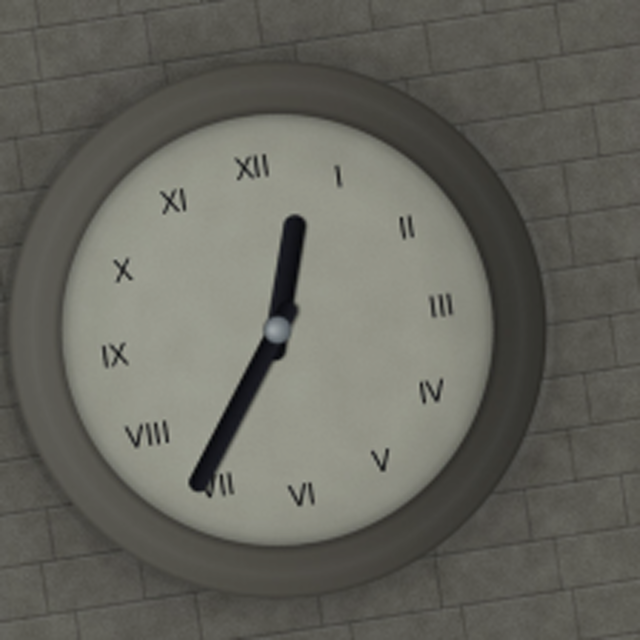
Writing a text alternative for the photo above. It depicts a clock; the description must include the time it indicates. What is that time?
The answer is 12:36
